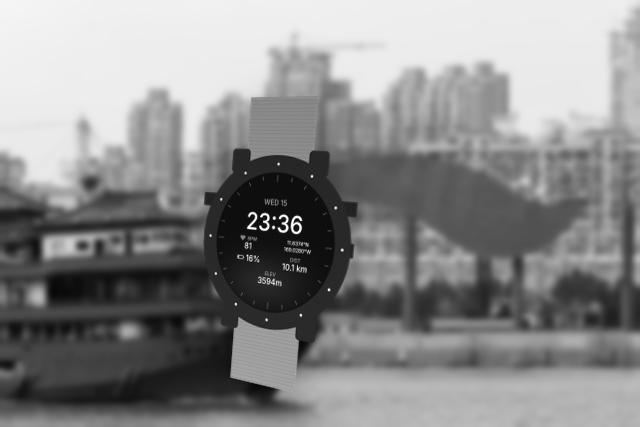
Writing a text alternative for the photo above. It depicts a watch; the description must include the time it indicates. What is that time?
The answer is 23:36
